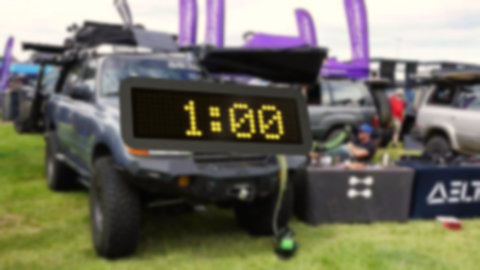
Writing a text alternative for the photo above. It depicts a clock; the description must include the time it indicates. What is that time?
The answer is 1:00
